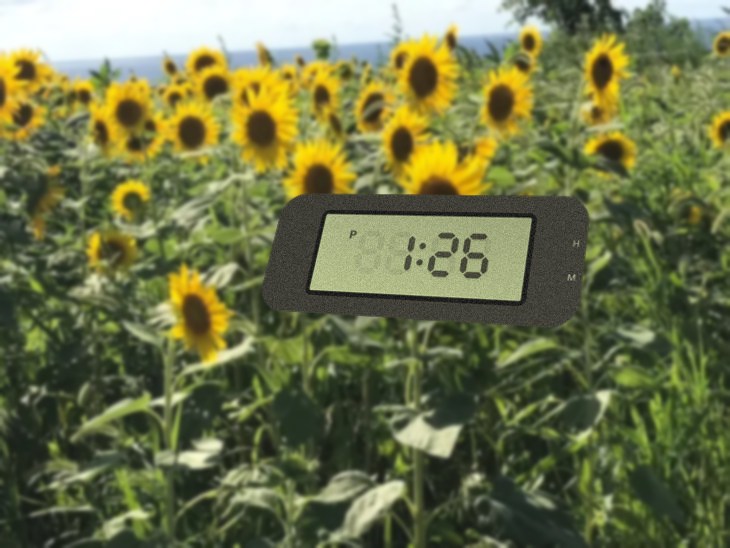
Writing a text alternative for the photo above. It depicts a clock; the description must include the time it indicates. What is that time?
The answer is 1:26
